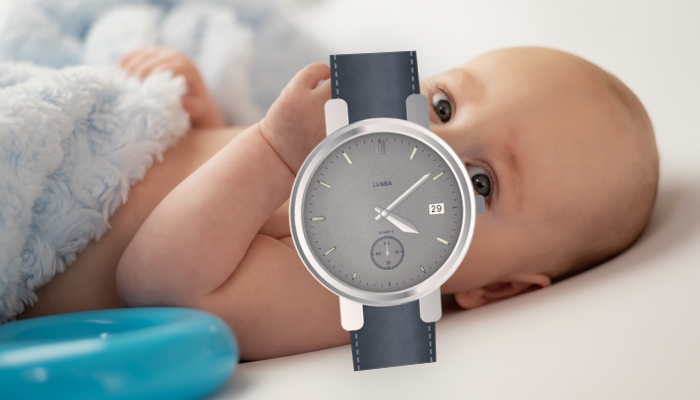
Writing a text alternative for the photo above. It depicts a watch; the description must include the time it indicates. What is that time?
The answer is 4:09
